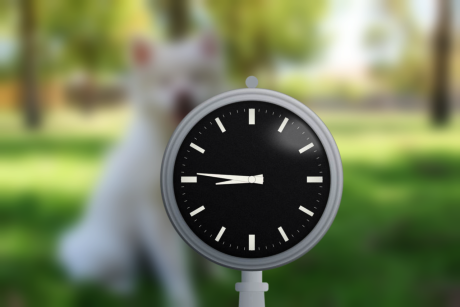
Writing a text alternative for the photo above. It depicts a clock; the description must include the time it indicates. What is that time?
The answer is 8:46
